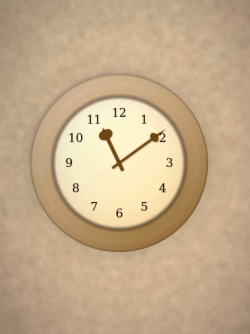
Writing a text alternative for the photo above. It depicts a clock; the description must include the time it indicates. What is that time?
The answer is 11:09
